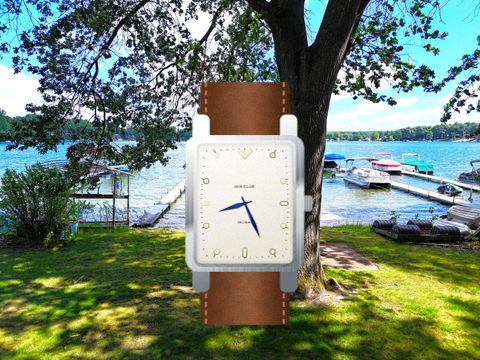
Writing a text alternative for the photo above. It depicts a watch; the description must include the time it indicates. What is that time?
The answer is 8:26
